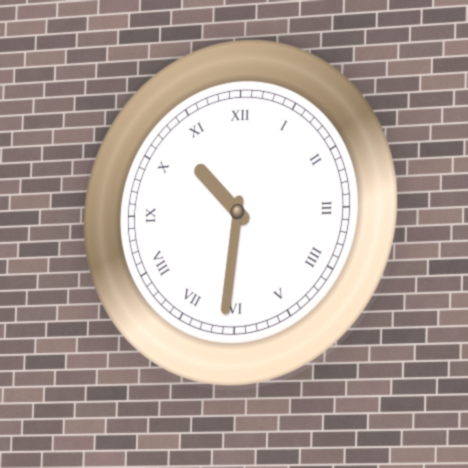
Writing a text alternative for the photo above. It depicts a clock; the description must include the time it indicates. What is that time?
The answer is 10:31
